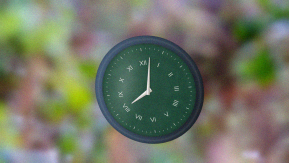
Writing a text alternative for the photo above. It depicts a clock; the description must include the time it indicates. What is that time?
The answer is 8:02
